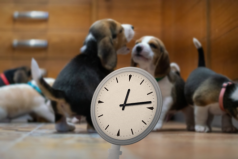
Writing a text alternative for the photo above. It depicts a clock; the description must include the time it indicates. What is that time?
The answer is 12:13
